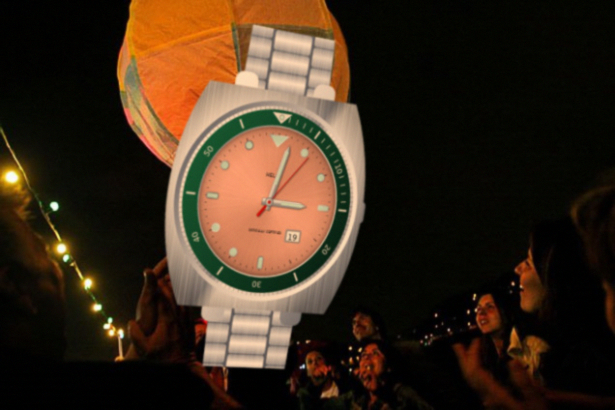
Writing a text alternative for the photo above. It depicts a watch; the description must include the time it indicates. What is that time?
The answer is 3:02:06
